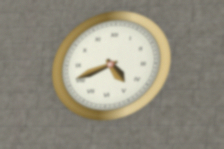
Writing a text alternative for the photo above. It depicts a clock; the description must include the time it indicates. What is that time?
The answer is 4:41
